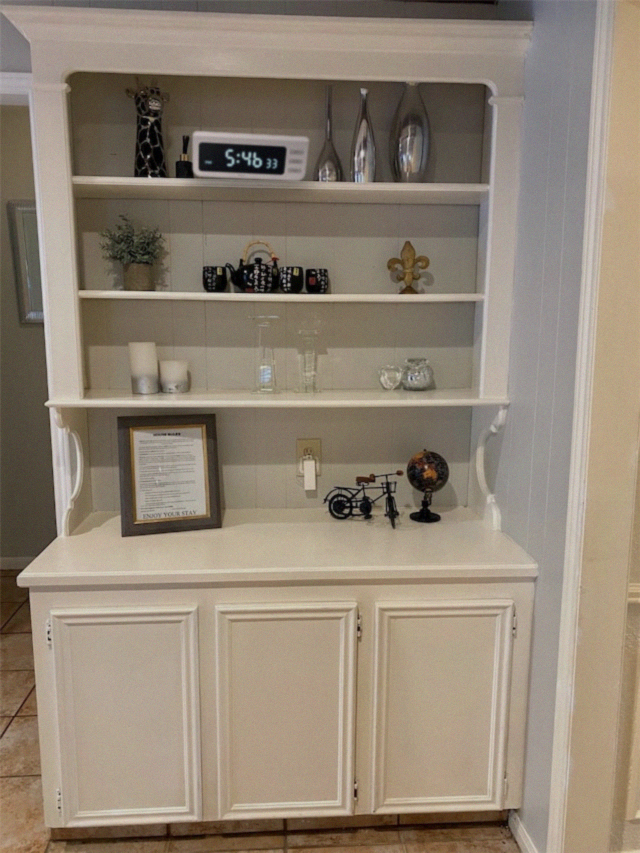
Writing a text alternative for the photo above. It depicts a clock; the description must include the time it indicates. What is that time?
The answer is 5:46
